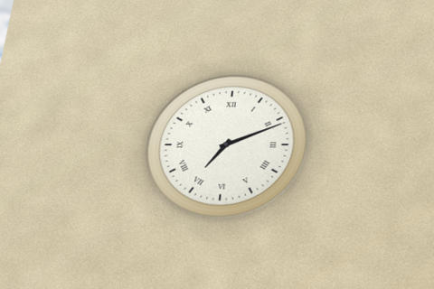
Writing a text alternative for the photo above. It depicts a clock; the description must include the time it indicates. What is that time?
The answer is 7:11
